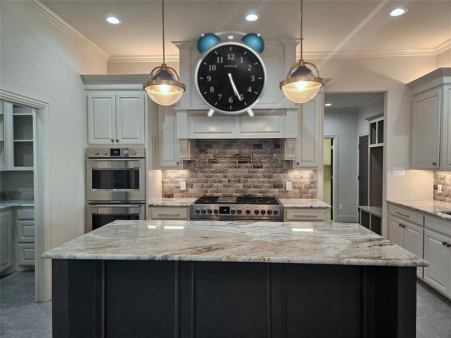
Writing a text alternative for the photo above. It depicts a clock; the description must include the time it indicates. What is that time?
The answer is 5:26
